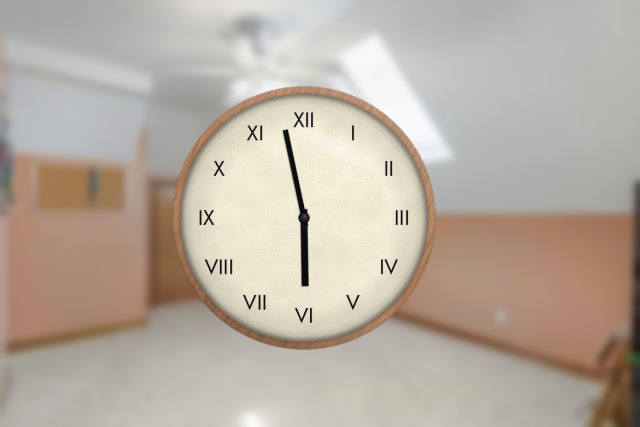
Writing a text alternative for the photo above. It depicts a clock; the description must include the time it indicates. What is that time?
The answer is 5:58
